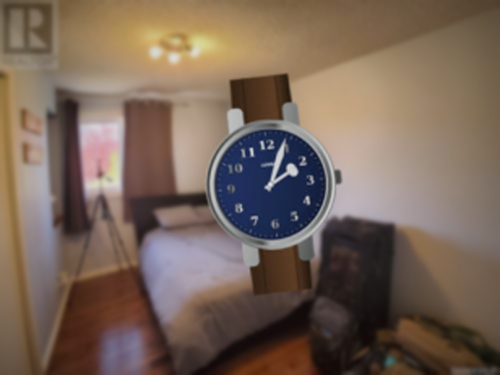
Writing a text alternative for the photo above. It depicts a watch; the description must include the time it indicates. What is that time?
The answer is 2:04
